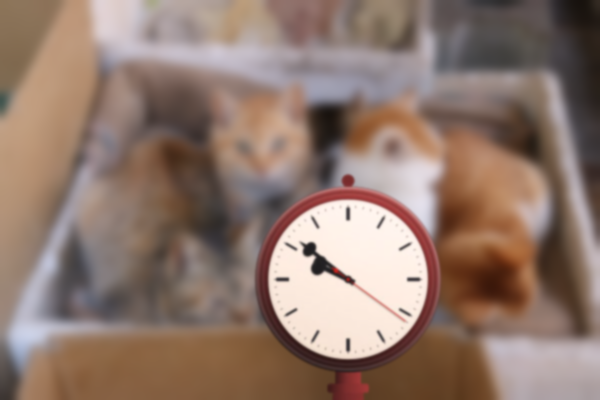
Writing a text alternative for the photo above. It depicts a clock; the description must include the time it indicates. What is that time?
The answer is 9:51:21
